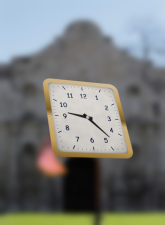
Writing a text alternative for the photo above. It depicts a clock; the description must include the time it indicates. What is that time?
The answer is 9:23
